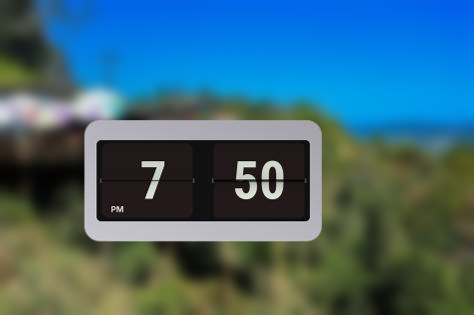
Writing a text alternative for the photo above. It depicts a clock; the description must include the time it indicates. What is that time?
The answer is 7:50
